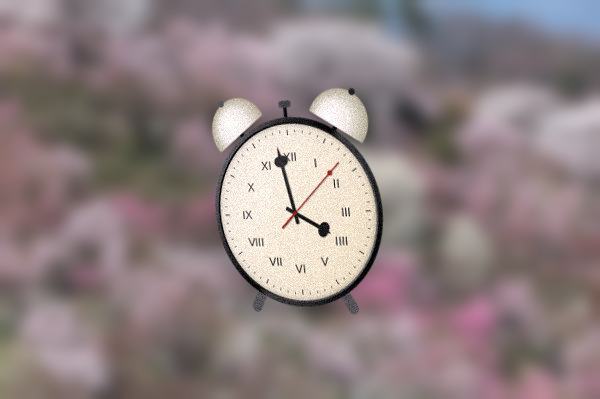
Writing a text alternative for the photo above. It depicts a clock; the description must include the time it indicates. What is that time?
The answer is 3:58:08
